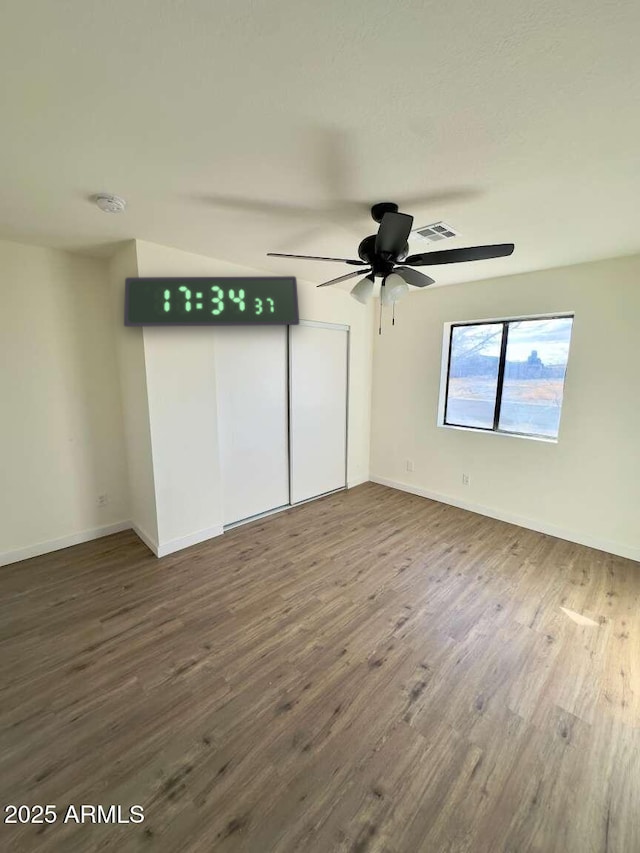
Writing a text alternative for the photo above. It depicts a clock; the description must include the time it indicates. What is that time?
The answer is 17:34:37
